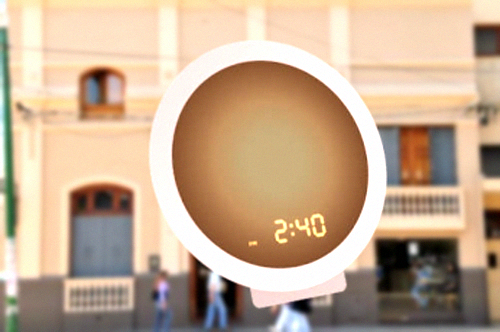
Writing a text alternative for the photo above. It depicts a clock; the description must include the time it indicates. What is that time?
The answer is 2:40
